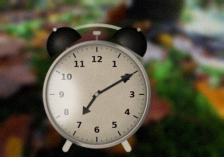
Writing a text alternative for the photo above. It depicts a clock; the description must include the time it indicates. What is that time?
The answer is 7:10
